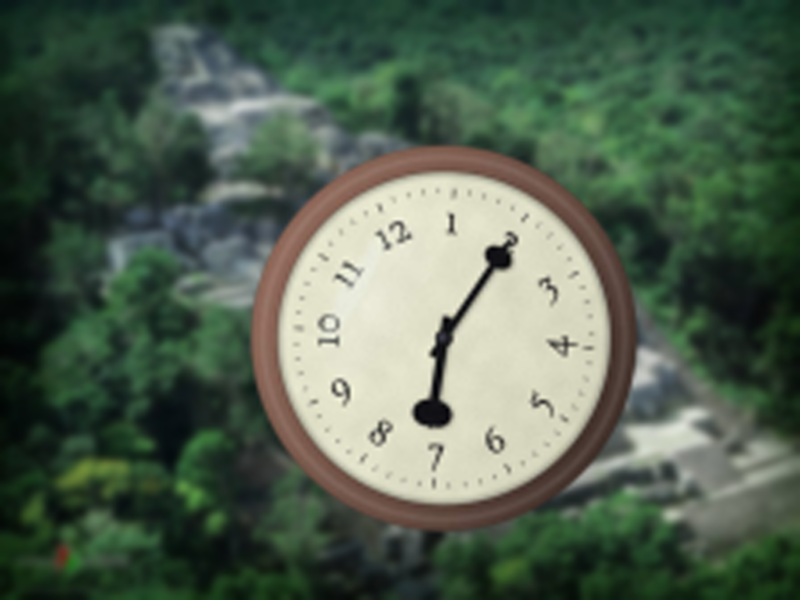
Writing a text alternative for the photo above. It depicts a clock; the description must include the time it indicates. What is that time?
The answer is 7:10
